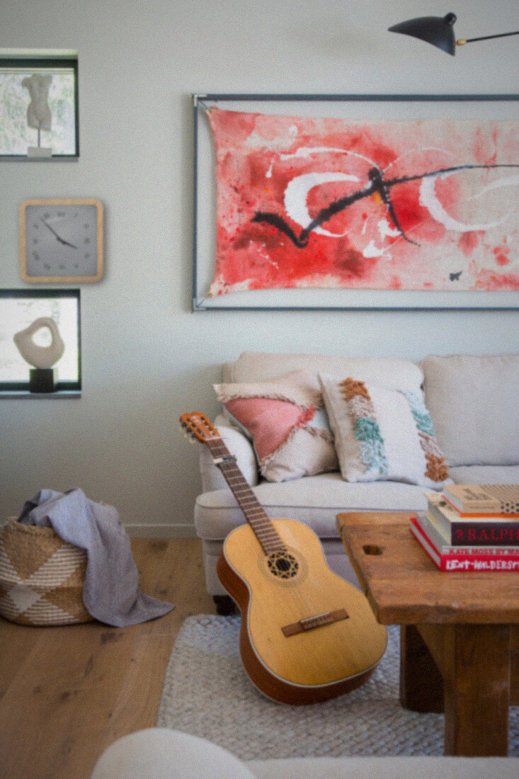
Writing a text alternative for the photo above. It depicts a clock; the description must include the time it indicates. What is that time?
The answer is 3:53
